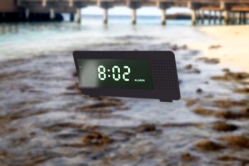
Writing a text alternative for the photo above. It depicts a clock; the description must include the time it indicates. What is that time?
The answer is 8:02
